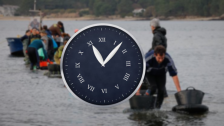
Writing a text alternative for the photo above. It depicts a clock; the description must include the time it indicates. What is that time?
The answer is 11:07
